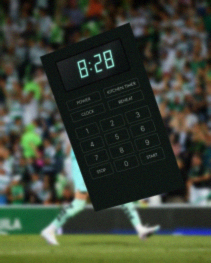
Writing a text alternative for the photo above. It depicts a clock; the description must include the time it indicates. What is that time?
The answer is 8:28
